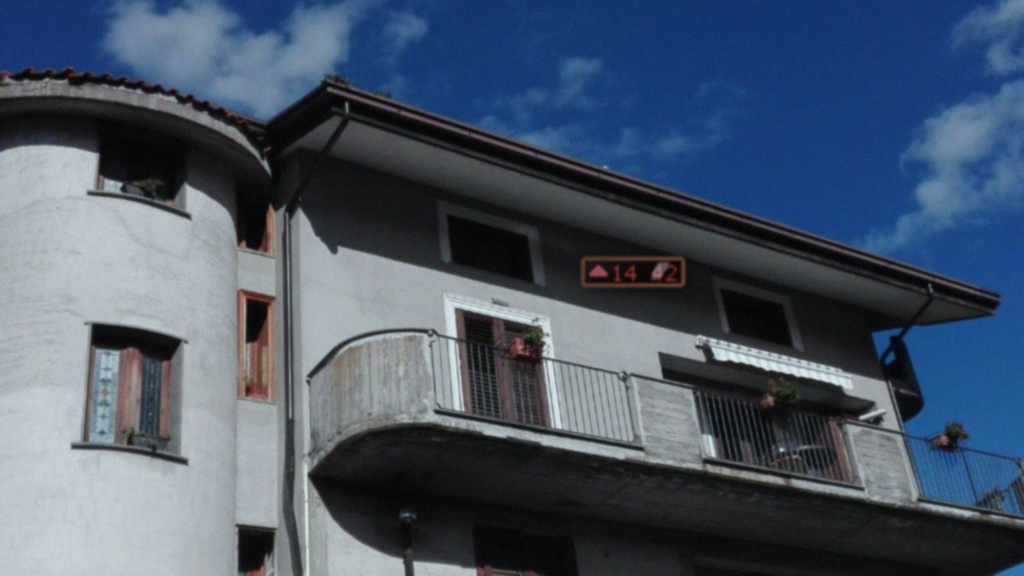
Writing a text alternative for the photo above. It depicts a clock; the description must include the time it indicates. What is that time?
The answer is 14:42
